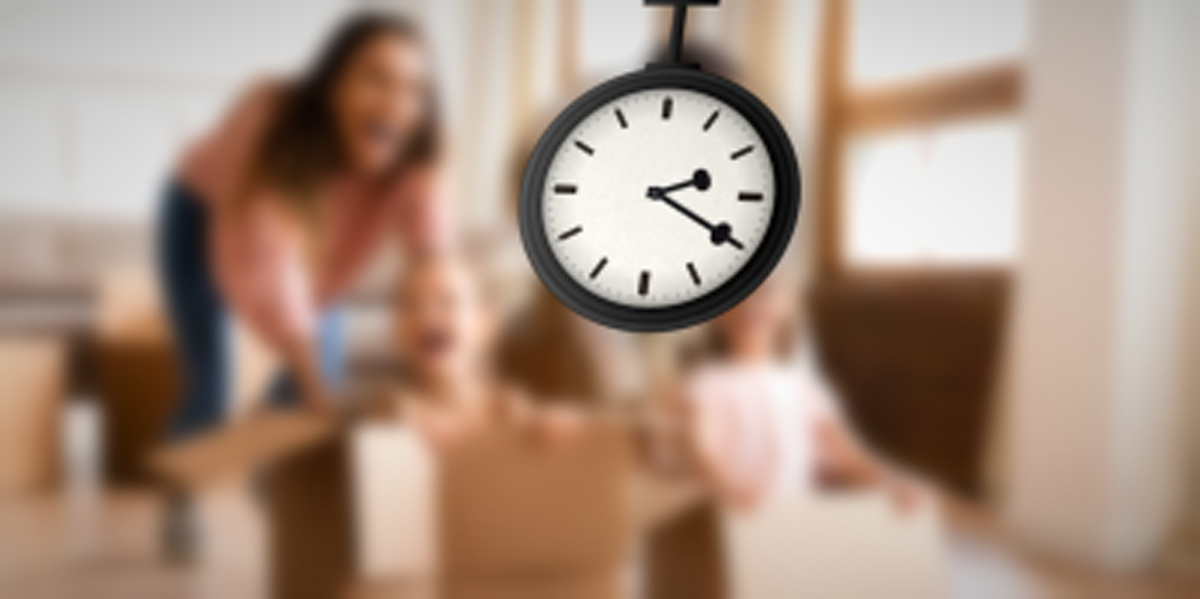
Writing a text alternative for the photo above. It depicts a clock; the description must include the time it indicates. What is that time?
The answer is 2:20
